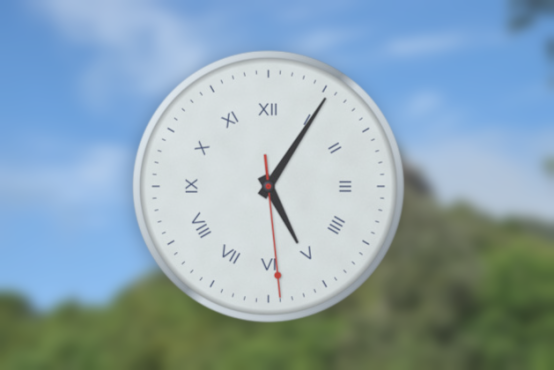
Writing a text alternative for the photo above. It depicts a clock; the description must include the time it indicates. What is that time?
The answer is 5:05:29
